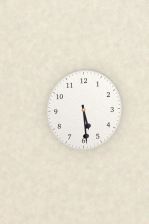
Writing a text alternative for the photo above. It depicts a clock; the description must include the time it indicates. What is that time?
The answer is 5:29
